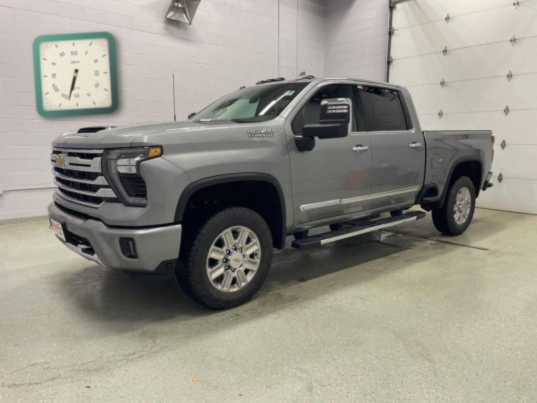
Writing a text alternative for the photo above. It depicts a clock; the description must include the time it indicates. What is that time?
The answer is 6:33
